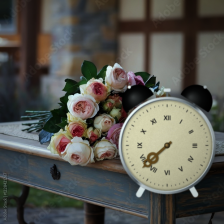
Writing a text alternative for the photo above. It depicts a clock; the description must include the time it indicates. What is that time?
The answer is 7:38
